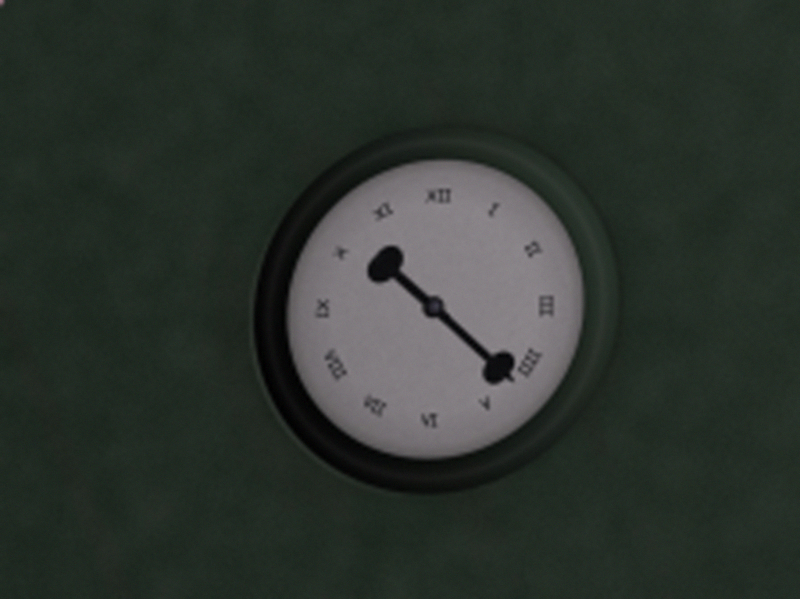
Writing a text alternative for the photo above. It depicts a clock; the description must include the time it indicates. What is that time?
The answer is 10:22
